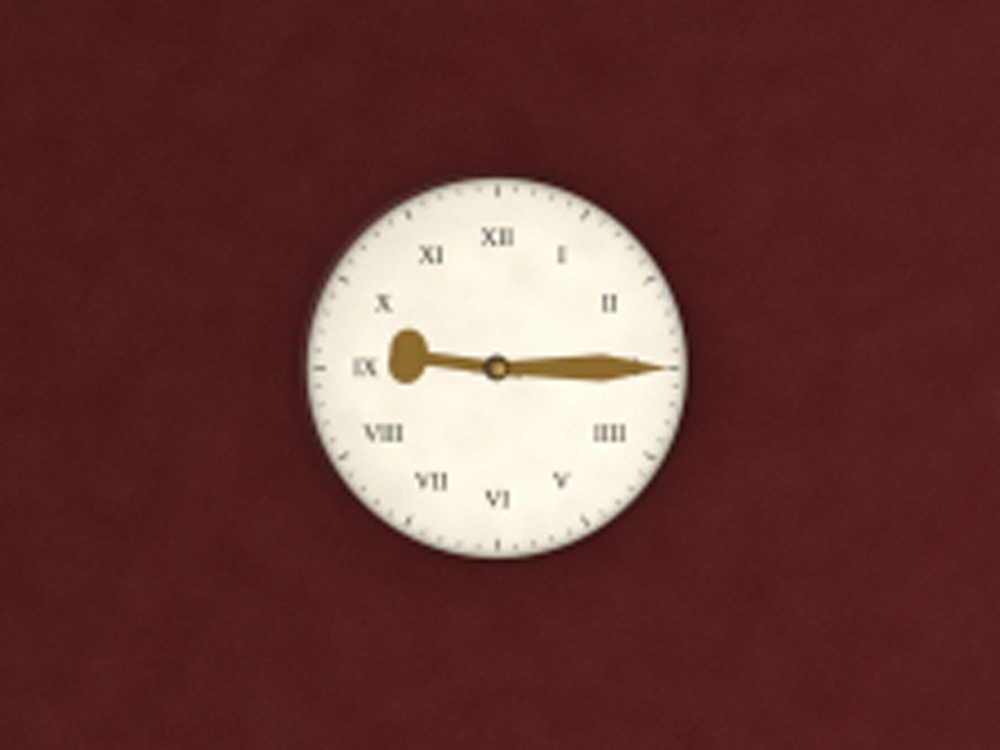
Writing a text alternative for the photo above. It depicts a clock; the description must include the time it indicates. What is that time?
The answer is 9:15
